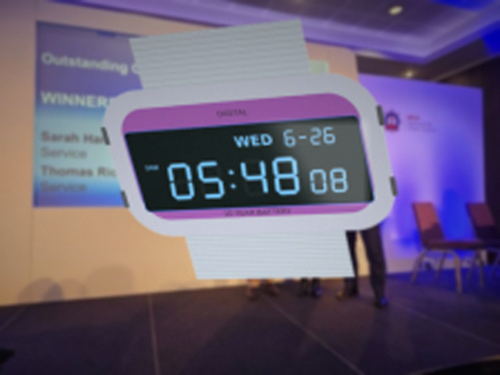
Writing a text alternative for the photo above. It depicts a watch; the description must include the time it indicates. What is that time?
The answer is 5:48:08
